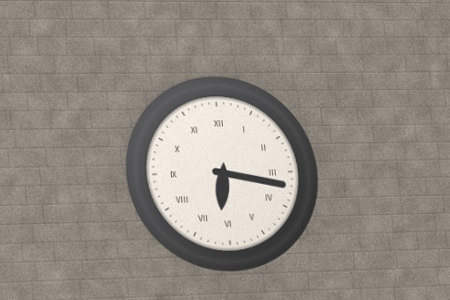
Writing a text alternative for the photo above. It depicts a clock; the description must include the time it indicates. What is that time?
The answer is 6:17
